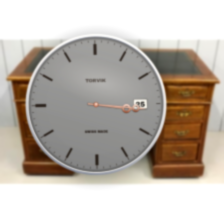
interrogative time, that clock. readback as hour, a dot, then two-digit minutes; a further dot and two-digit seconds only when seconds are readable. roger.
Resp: 3.16
